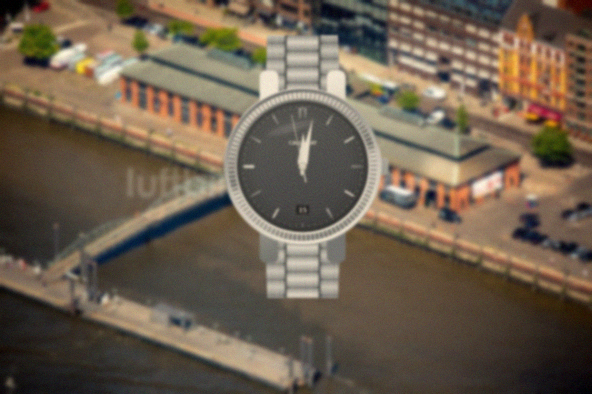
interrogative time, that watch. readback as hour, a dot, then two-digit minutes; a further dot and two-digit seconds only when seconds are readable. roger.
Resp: 12.01.58
